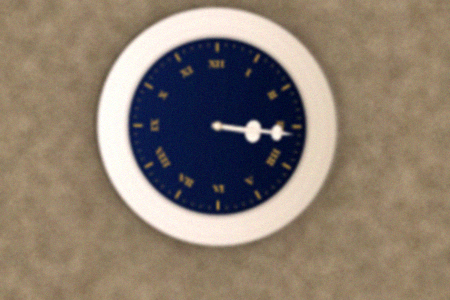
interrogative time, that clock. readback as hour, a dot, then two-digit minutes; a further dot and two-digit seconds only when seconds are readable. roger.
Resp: 3.16
